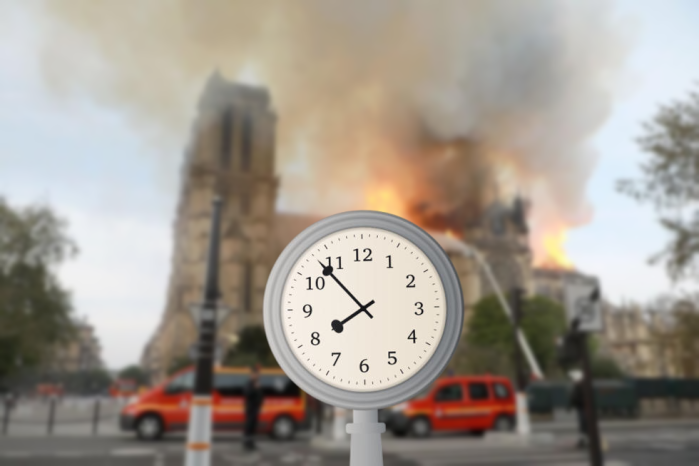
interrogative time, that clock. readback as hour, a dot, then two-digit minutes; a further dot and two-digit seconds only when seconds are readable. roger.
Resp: 7.53
